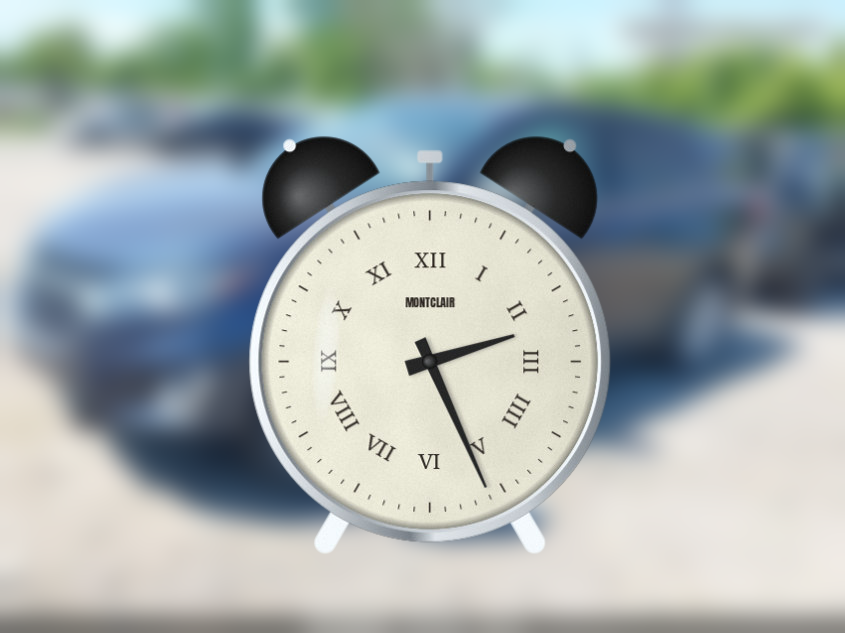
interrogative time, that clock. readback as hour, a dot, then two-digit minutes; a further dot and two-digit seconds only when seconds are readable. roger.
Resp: 2.26
